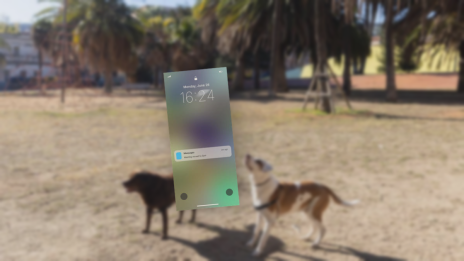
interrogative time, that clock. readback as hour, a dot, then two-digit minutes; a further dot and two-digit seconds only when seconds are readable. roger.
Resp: 16.24
